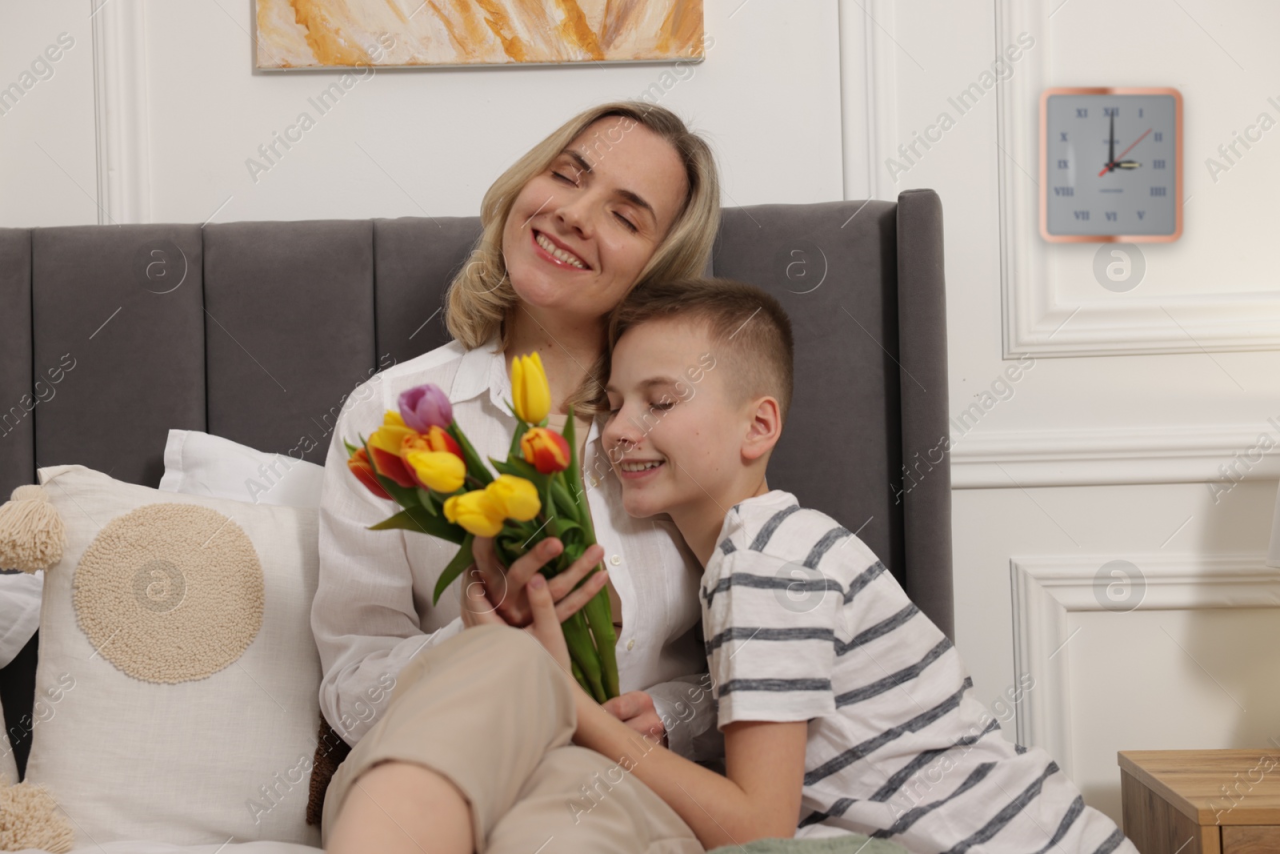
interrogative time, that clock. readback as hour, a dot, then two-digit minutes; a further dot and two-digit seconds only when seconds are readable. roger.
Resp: 3.00.08
